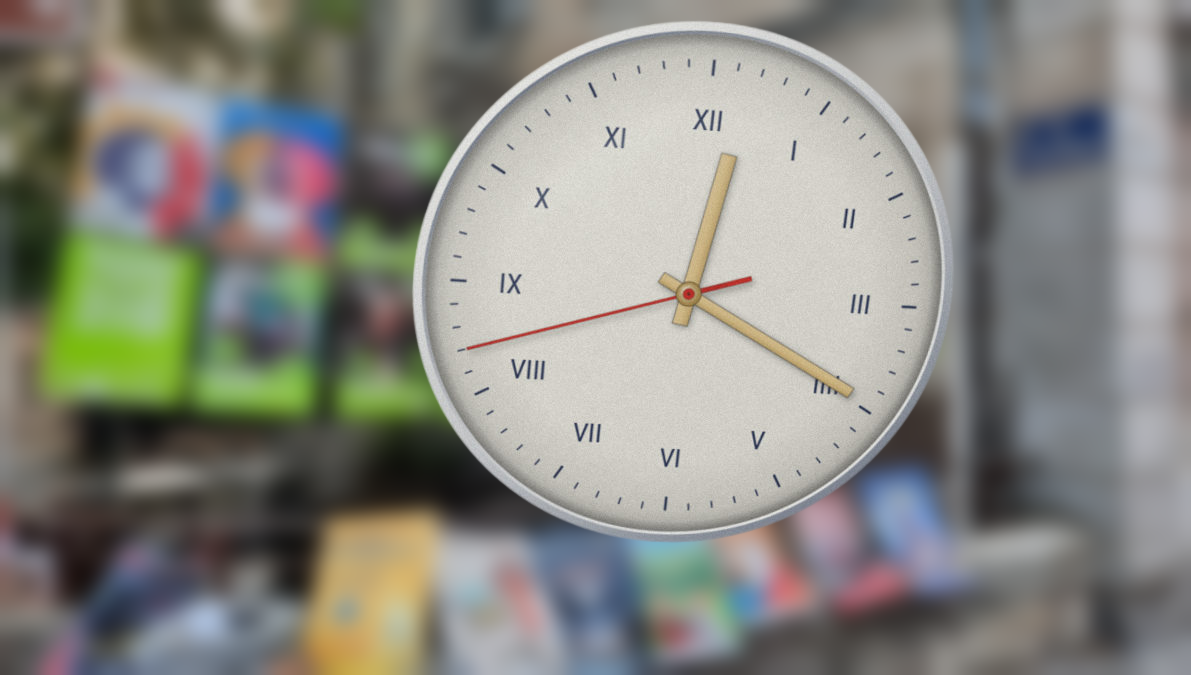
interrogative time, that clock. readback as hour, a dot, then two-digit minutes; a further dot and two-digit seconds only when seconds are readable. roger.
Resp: 12.19.42
